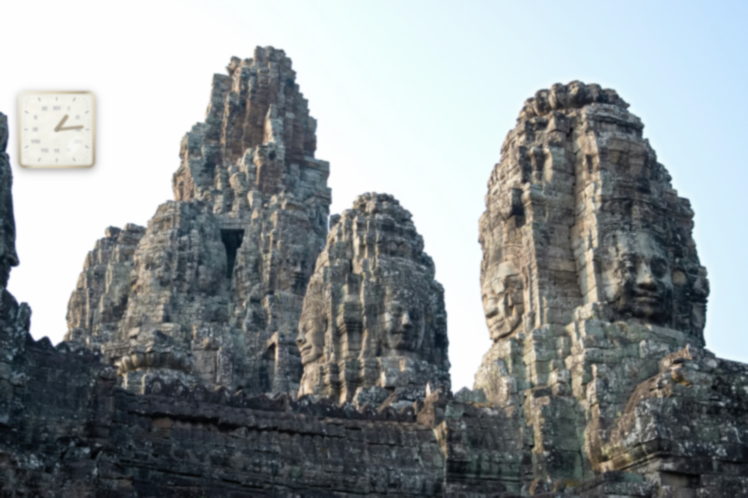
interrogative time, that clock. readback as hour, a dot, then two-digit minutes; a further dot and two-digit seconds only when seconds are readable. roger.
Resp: 1.14
